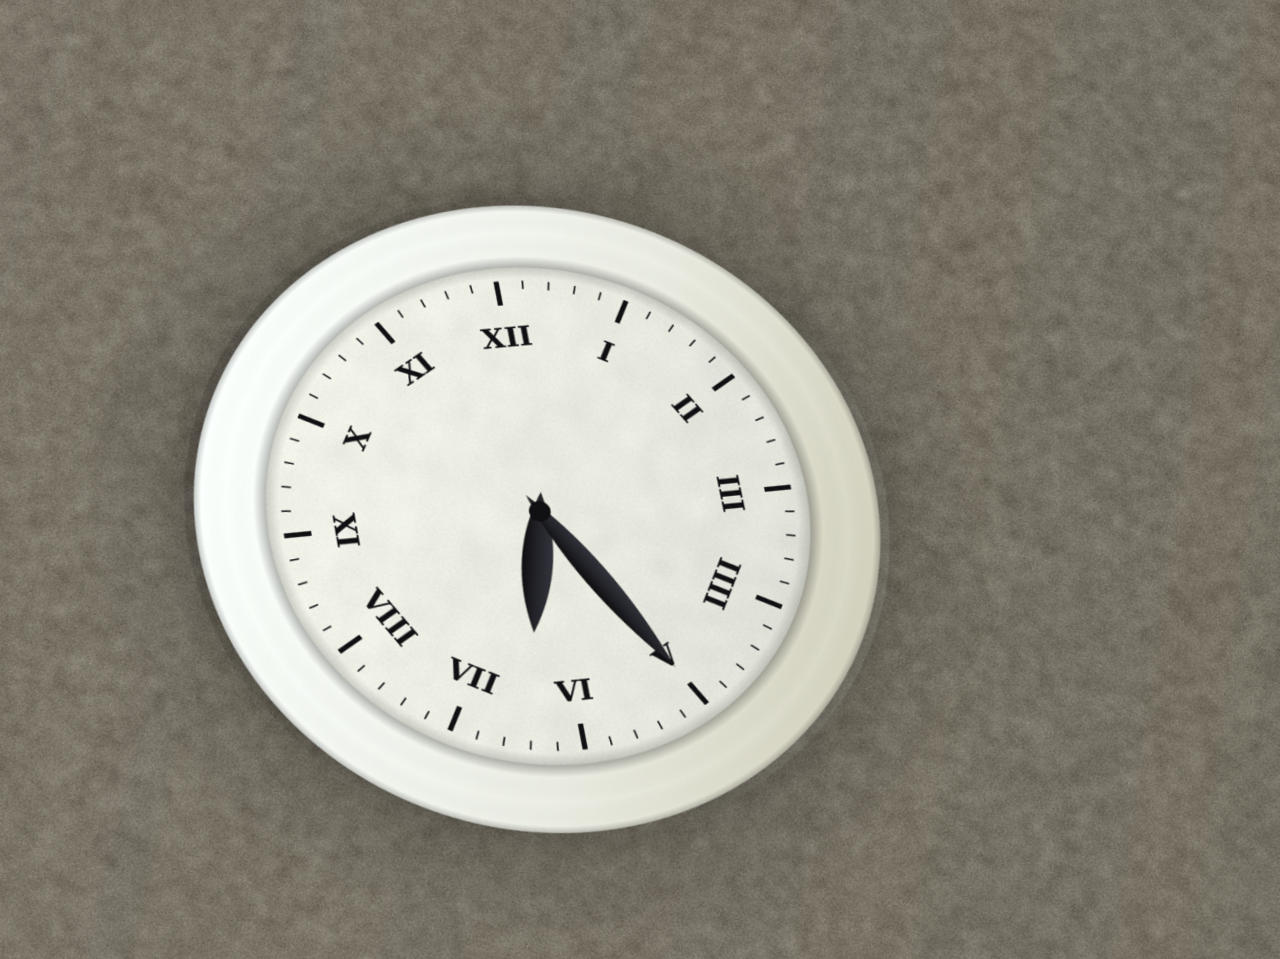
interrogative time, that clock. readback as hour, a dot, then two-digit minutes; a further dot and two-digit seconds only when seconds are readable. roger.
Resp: 6.25
